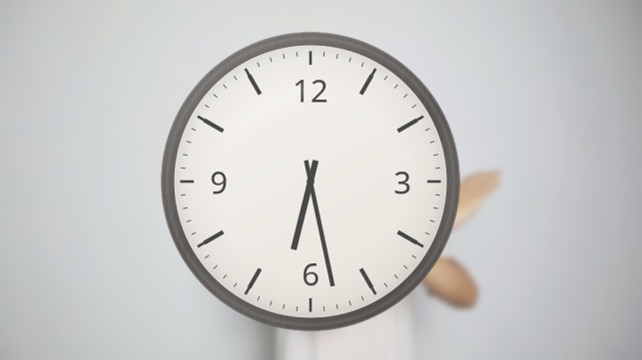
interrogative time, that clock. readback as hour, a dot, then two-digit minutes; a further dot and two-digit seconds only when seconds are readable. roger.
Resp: 6.28
